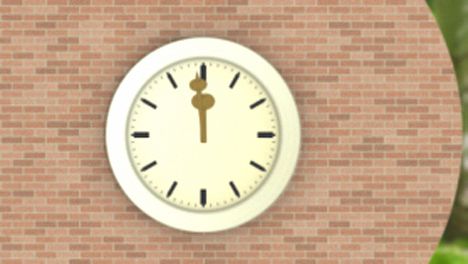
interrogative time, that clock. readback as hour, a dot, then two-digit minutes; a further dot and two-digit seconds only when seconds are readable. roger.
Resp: 11.59
